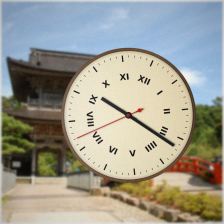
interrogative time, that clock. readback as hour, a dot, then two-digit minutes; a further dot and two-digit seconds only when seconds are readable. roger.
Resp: 9.16.37
